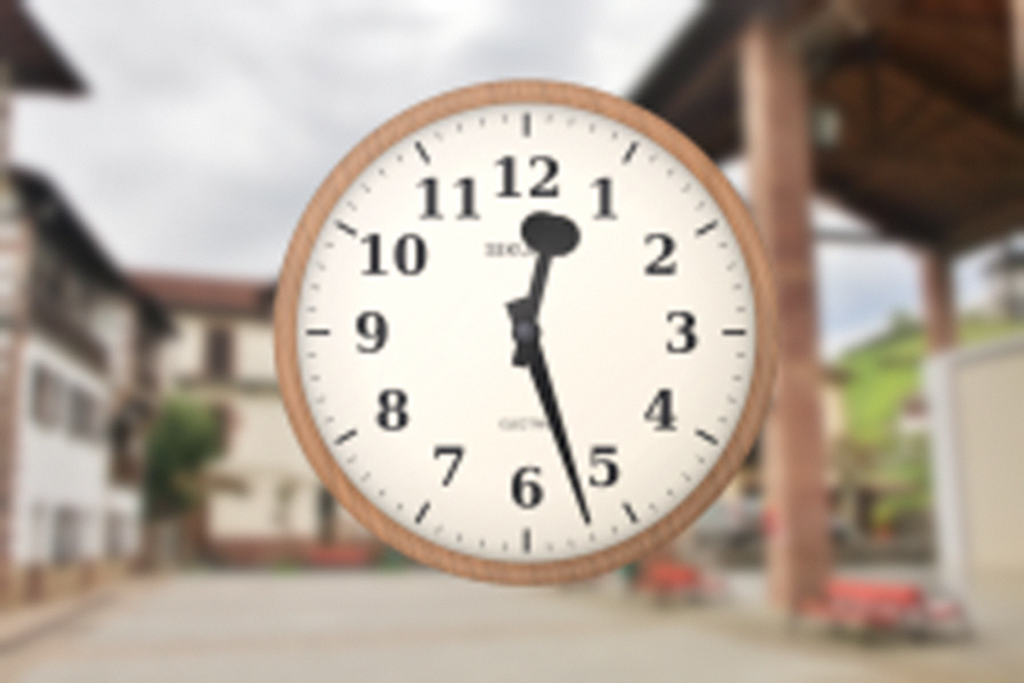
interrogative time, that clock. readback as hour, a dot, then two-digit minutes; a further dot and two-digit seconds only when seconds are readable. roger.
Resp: 12.27
